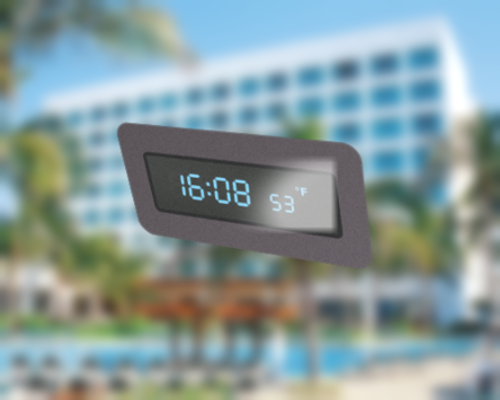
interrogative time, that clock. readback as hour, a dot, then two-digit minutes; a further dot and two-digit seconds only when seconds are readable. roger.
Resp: 16.08
